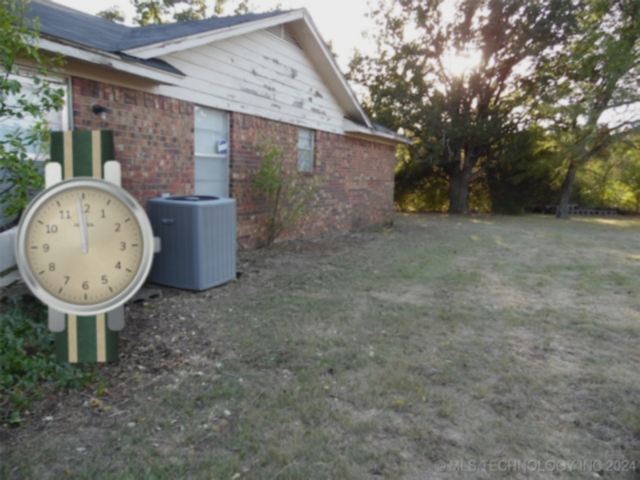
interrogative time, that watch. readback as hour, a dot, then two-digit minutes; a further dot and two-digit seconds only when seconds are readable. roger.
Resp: 11.59
